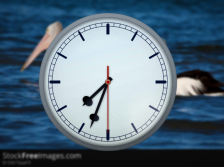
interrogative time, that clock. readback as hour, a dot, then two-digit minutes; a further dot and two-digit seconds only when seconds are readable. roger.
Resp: 7.33.30
